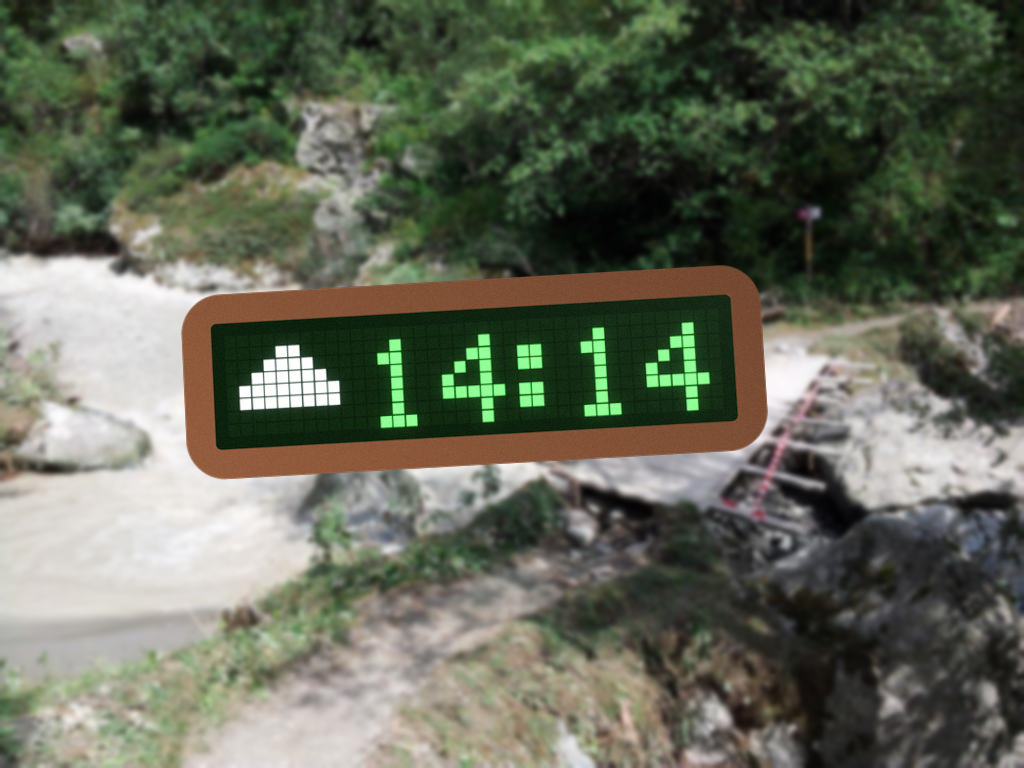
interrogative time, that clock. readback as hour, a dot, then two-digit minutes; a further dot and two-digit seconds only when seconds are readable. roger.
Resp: 14.14
